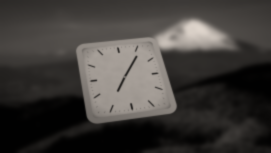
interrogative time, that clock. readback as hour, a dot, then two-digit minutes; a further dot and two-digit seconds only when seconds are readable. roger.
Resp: 7.06
